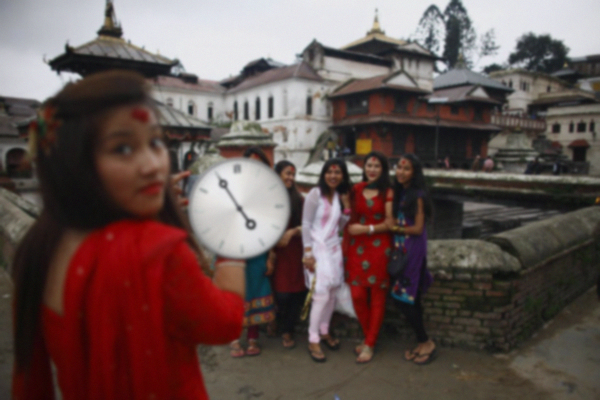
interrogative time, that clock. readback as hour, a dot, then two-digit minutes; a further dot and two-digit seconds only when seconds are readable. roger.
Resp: 4.55
